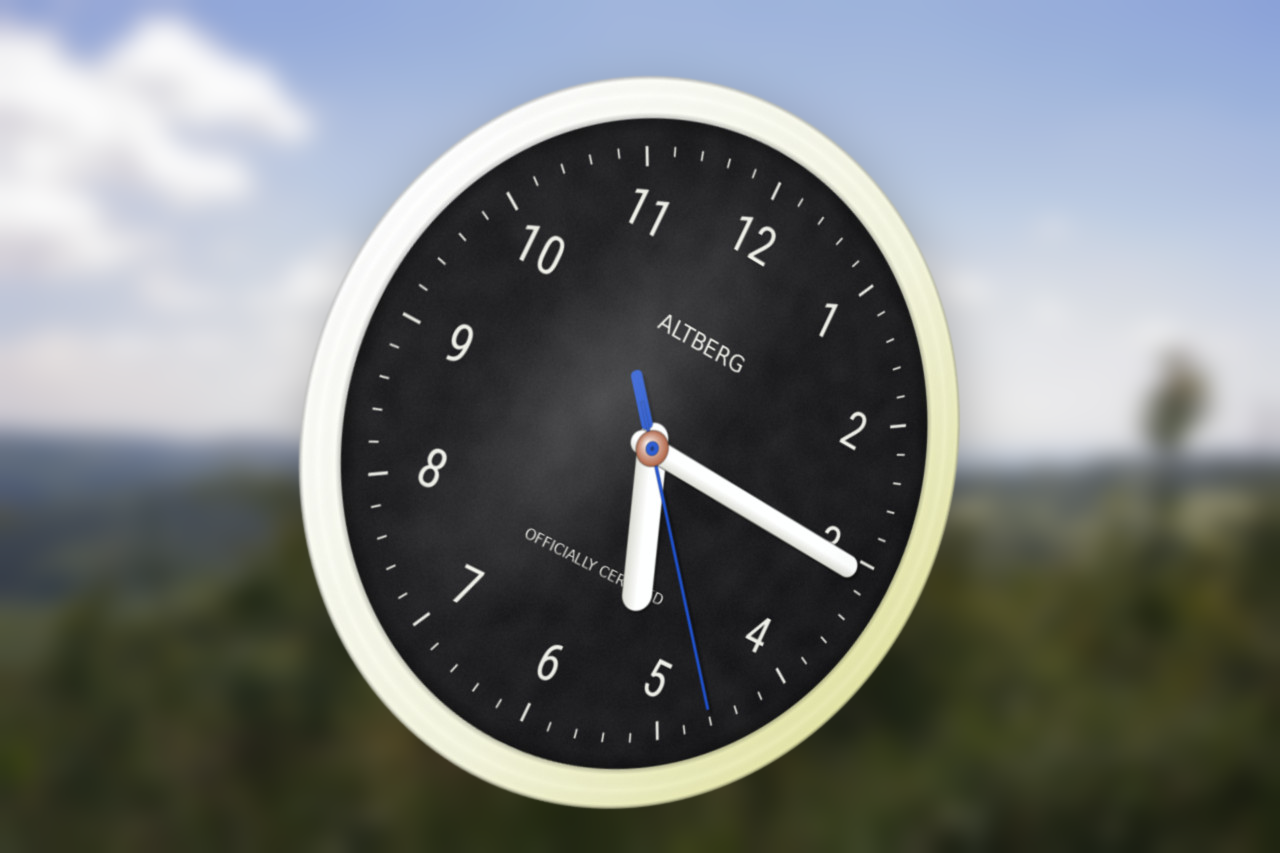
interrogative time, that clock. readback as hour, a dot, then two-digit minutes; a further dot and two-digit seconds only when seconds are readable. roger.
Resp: 5.15.23
